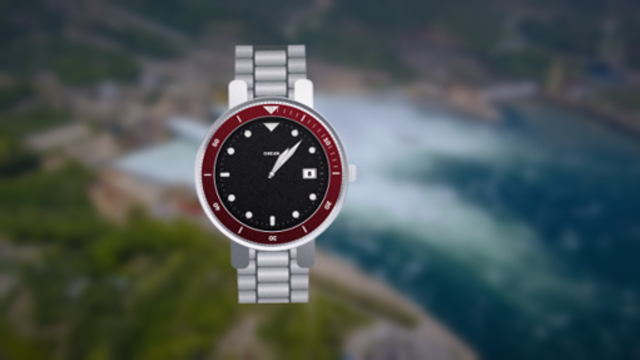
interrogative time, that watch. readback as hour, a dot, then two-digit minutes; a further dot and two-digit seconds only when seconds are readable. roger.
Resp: 1.07
